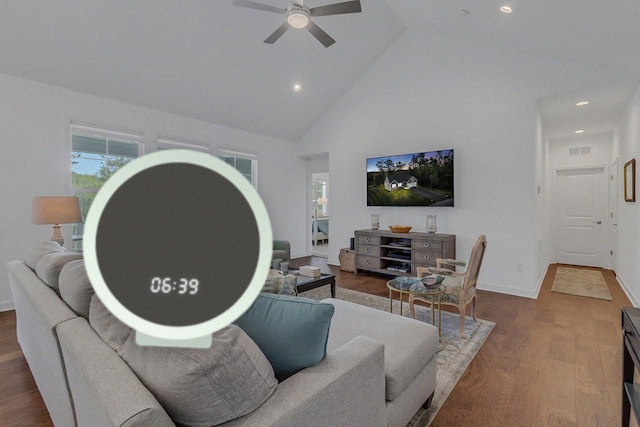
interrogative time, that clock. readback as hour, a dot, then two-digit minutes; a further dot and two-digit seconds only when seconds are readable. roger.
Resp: 6.39
